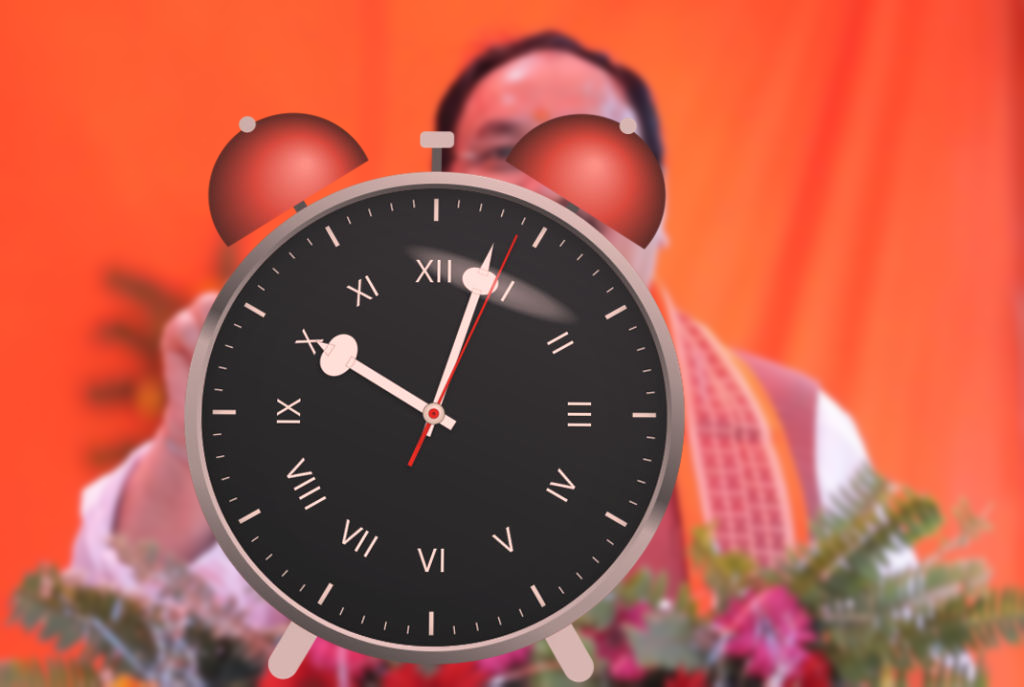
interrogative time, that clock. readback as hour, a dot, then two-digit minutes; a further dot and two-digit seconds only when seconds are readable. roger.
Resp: 10.03.04
